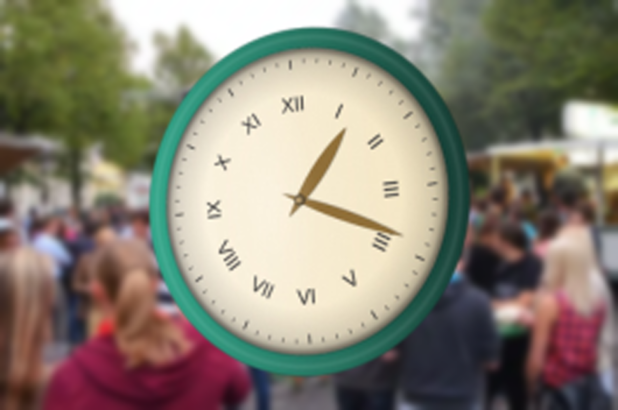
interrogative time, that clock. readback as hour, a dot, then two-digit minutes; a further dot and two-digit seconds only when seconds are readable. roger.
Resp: 1.19
